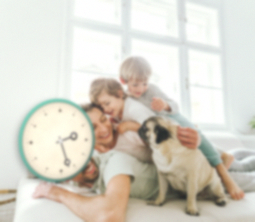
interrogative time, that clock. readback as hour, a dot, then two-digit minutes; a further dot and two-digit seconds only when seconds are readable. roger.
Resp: 2.27
